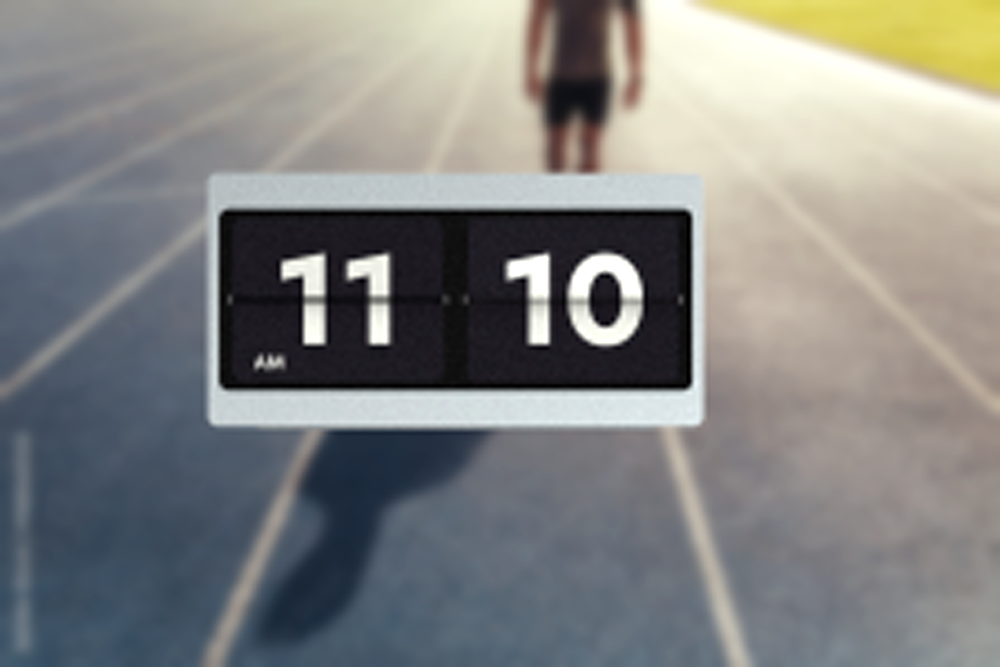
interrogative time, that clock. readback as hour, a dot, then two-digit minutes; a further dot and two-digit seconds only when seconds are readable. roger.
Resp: 11.10
